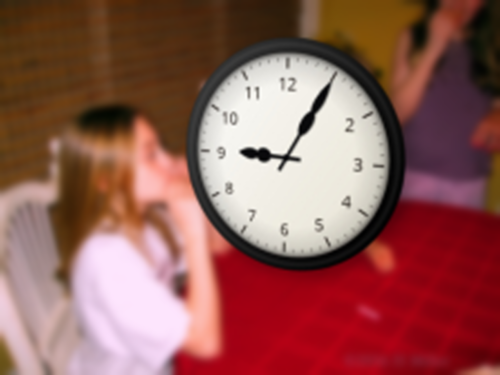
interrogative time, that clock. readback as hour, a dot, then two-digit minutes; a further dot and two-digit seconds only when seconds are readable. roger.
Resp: 9.05
